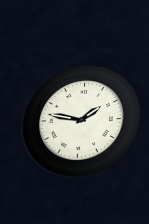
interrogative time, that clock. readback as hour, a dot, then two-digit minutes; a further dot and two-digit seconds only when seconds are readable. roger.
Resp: 1.47
